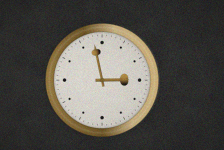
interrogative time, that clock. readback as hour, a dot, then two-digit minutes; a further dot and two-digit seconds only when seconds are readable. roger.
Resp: 2.58
